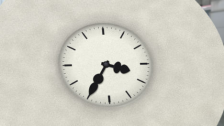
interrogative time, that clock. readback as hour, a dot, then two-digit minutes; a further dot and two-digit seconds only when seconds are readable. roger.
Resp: 3.35
